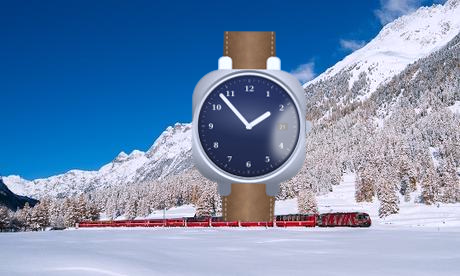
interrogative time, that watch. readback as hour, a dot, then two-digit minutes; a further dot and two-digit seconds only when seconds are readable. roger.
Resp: 1.53
